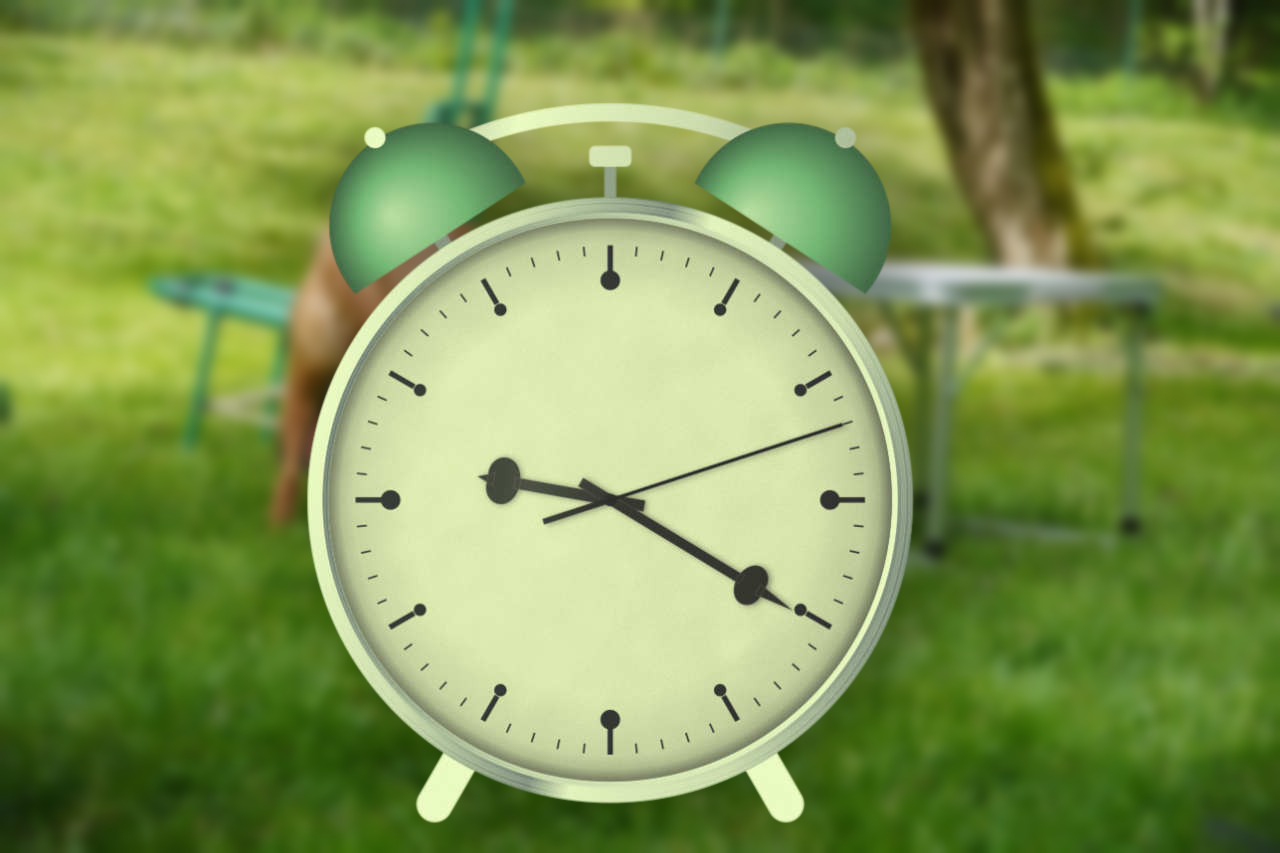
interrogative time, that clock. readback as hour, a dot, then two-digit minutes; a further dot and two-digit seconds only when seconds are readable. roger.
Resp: 9.20.12
